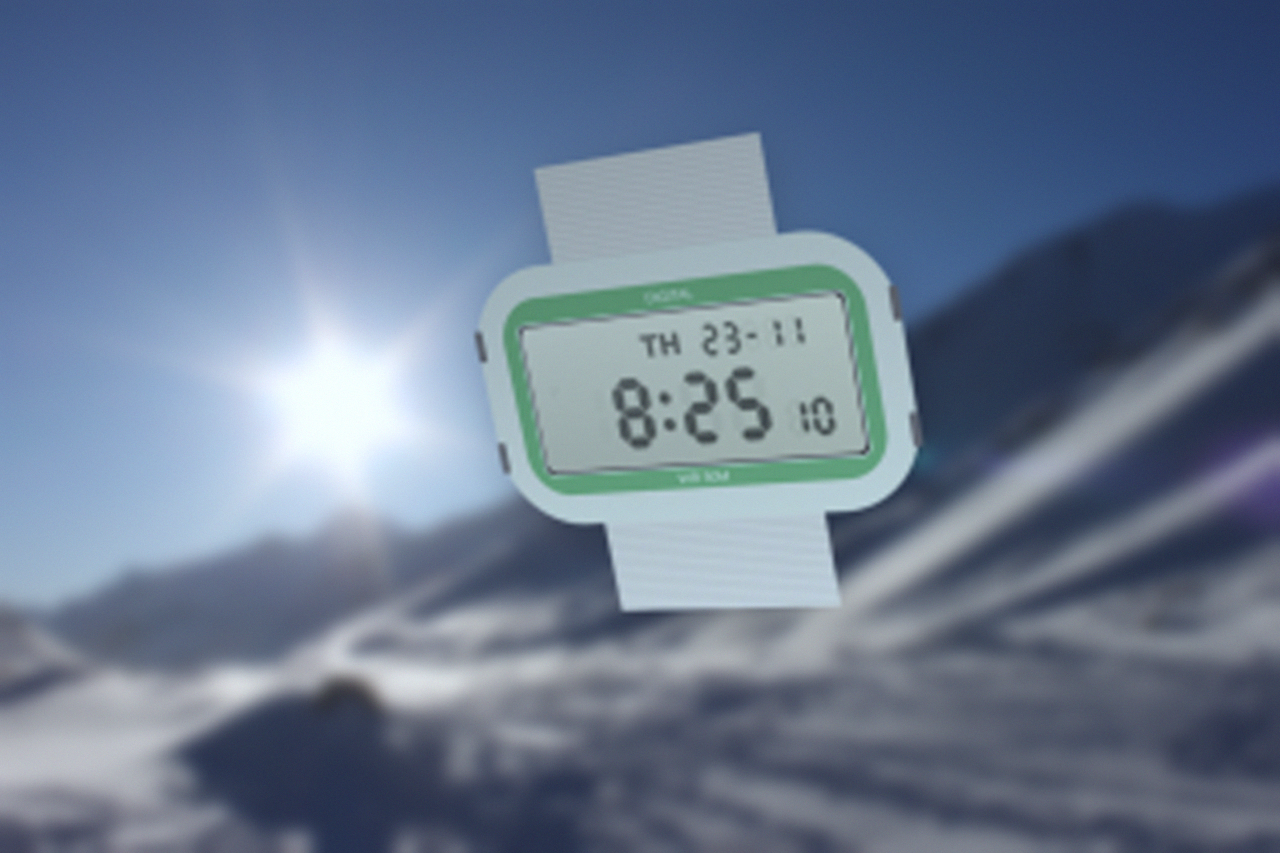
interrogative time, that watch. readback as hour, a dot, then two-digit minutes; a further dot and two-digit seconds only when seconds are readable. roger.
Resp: 8.25.10
